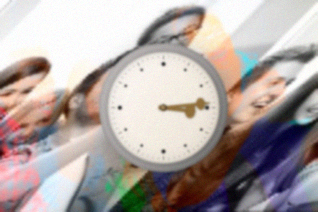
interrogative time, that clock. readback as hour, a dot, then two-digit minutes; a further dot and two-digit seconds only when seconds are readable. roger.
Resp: 3.14
